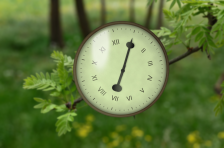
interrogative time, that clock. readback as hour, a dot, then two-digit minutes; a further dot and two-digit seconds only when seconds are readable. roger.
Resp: 7.05
